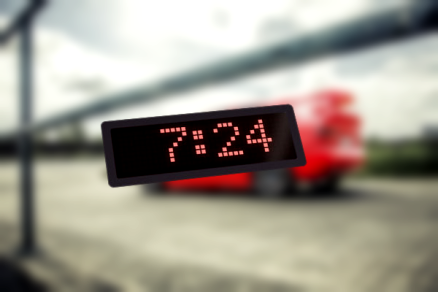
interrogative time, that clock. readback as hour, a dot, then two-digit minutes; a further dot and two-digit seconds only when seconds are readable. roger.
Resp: 7.24
